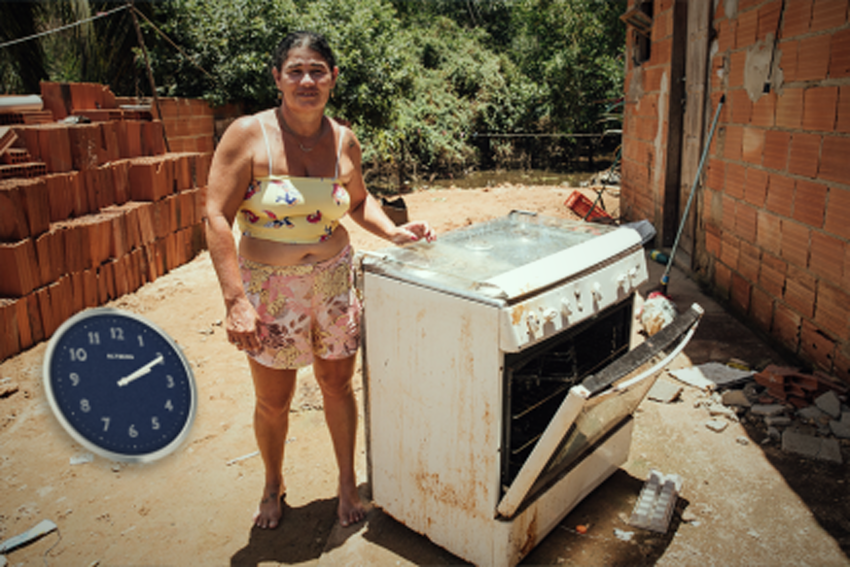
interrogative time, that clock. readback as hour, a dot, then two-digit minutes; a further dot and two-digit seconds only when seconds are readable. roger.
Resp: 2.10
